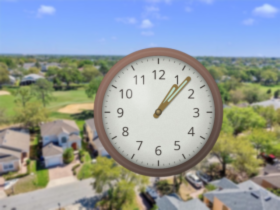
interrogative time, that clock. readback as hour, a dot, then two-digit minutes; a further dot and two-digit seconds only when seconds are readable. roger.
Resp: 1.07
